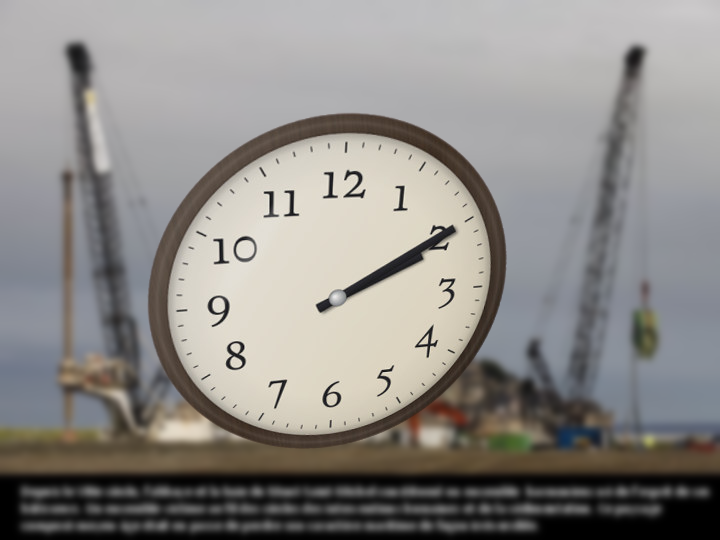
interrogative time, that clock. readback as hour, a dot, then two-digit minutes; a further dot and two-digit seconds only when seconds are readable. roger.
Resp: 2.10
